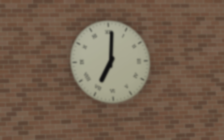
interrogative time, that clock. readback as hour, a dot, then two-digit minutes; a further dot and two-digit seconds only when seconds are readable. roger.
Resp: 7.01
